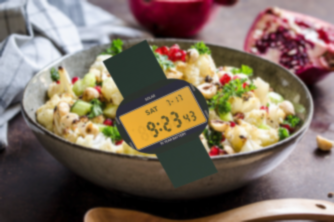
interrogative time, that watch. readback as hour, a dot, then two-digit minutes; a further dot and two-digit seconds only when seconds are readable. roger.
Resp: 9.23.43
